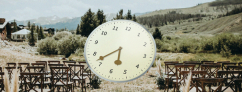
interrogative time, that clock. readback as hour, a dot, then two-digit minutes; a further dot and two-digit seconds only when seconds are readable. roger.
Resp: 5.37
